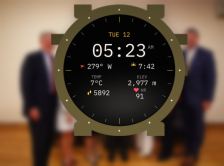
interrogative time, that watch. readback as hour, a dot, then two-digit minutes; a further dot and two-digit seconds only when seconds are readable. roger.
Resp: 5.23
